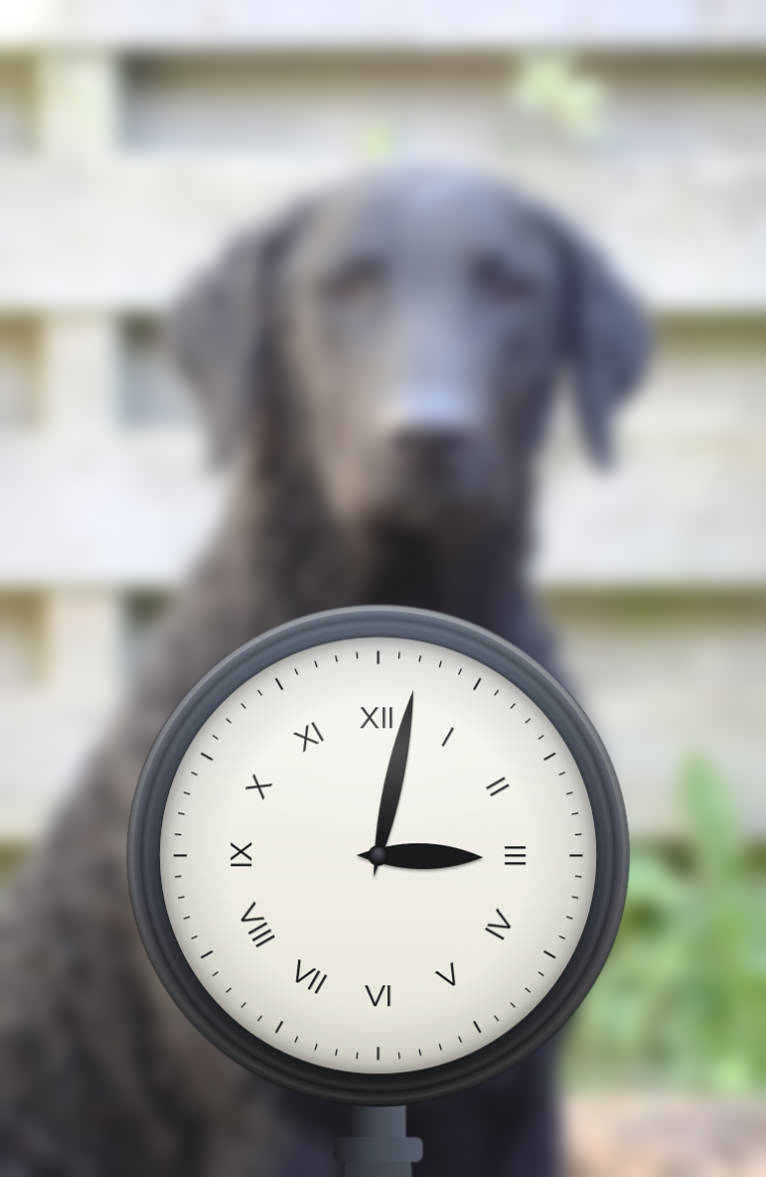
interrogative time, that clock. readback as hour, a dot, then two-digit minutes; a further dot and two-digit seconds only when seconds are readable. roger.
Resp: 3.02
